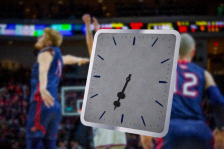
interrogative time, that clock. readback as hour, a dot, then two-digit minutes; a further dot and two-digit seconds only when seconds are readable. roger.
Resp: 6.33
